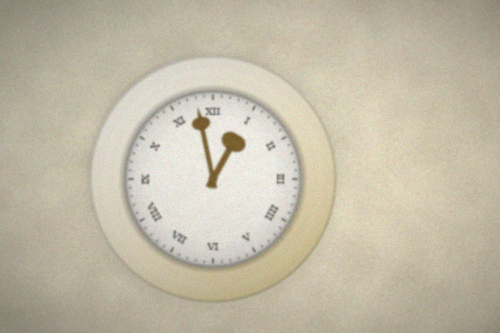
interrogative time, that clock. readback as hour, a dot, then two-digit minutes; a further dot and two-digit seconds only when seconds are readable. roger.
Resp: 12.58
